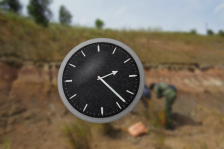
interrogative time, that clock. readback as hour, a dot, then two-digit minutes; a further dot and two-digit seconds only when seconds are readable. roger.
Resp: 2.23
